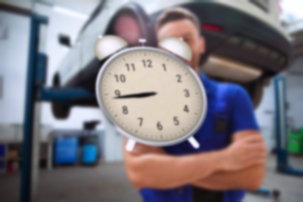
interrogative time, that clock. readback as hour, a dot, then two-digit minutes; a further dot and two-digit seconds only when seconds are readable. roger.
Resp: 8.44
